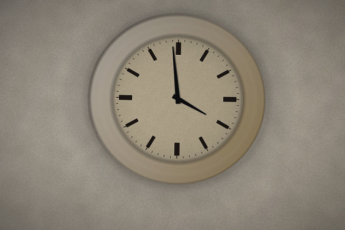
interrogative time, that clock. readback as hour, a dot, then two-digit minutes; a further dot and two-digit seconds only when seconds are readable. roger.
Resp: 3.59
